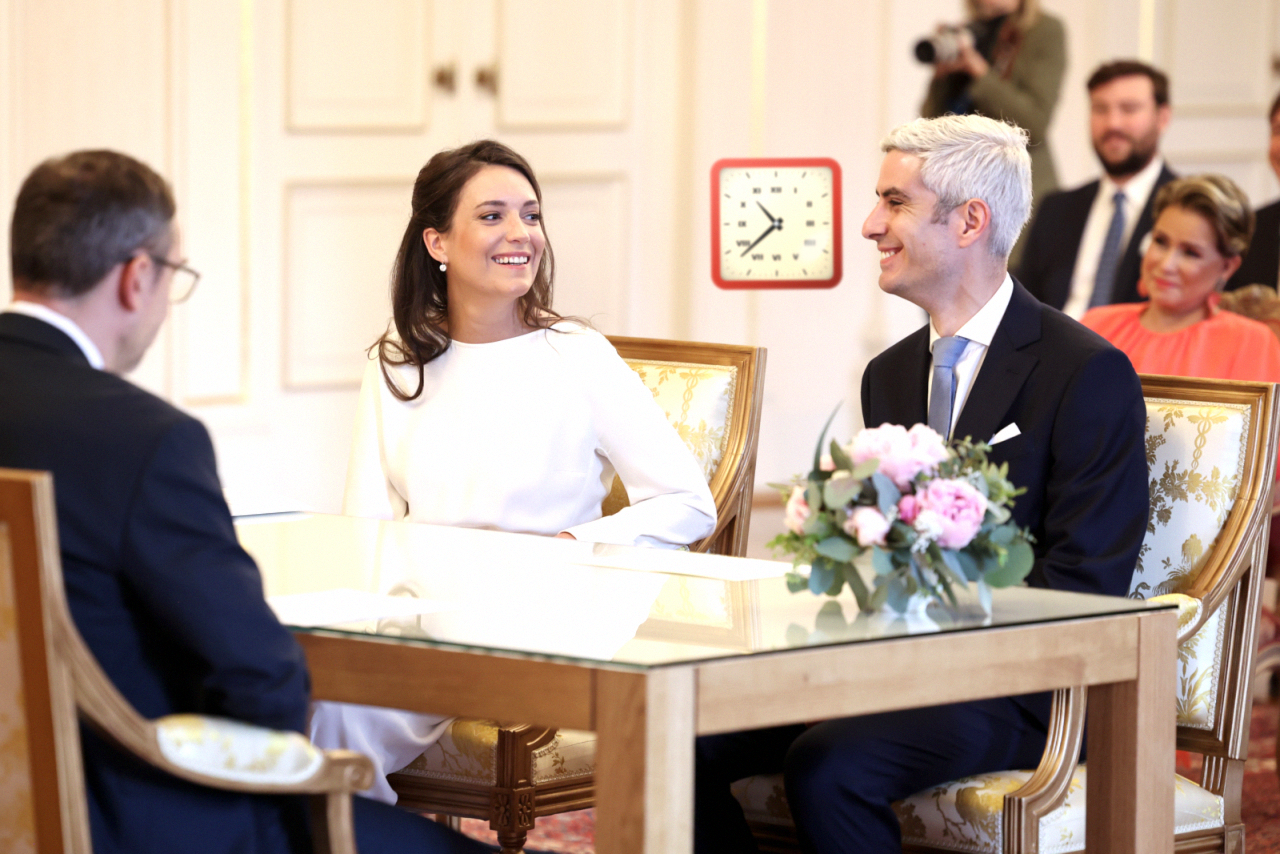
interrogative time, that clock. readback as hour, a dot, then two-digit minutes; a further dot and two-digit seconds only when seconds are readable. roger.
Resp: 10.38
